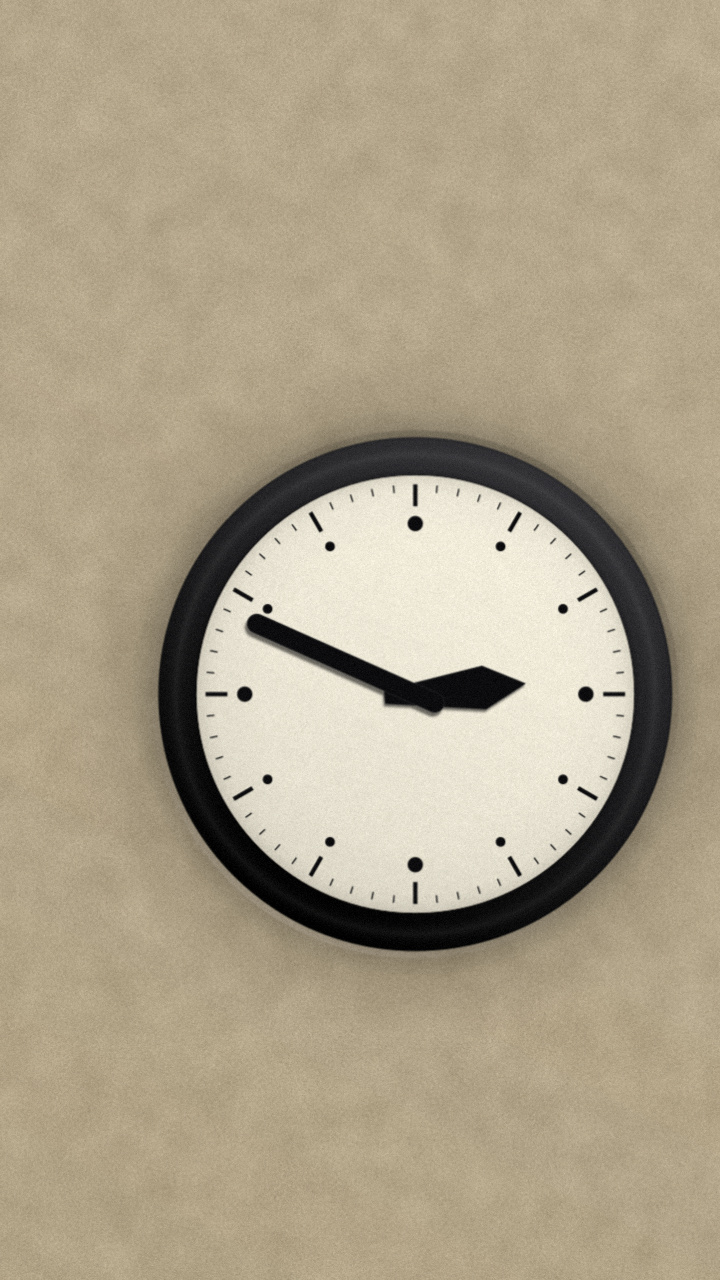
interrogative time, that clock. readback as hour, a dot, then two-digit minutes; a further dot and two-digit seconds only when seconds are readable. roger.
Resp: 2.49
